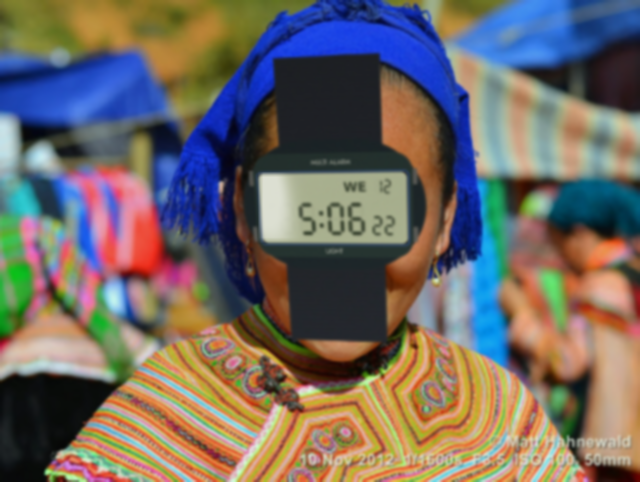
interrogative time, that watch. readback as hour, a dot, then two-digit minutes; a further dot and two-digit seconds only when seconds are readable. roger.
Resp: 5.06.22
